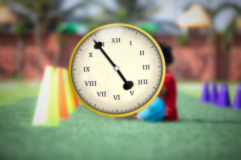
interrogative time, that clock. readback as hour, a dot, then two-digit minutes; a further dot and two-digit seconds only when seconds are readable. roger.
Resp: 4.54
